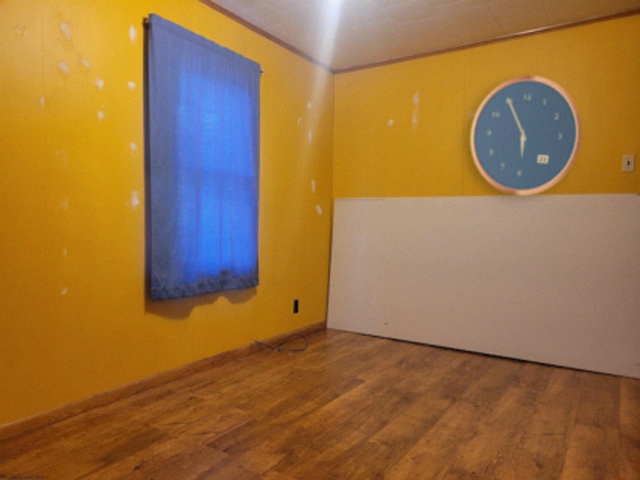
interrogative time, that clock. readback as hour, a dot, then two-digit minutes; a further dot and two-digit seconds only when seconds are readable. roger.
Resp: 5.55
